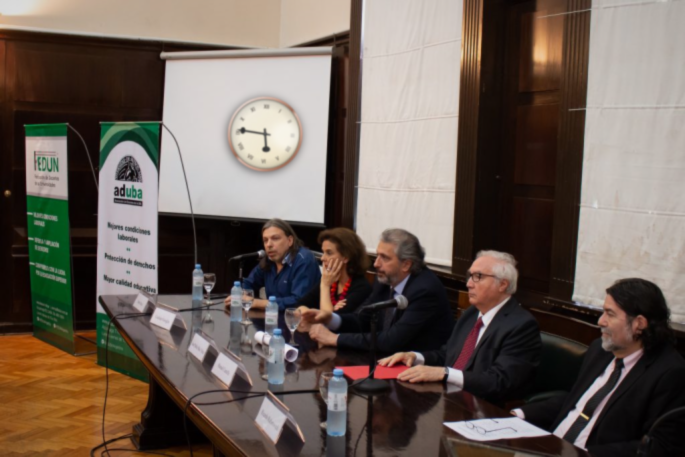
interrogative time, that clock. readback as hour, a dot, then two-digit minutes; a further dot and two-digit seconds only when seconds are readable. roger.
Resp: 5.46
